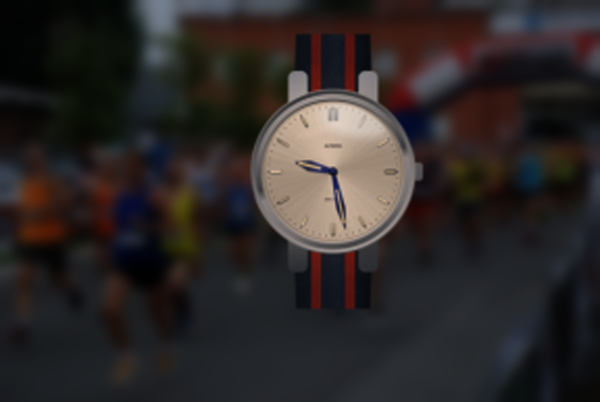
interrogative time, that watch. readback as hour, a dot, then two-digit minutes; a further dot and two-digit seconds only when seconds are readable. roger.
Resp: 9.28
